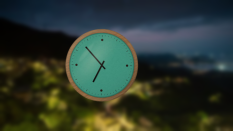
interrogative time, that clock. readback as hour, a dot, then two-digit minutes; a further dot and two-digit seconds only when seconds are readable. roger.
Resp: 6.53
